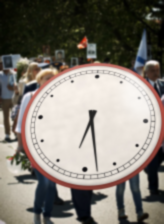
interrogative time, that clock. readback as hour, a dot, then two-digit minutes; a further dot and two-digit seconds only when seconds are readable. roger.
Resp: 6.28
